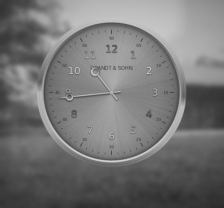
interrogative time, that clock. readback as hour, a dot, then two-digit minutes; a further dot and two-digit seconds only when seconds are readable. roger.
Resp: 10.44
